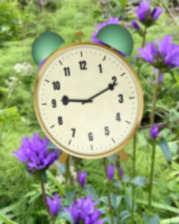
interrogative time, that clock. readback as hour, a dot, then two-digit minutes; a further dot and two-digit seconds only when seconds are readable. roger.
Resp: 9.11
